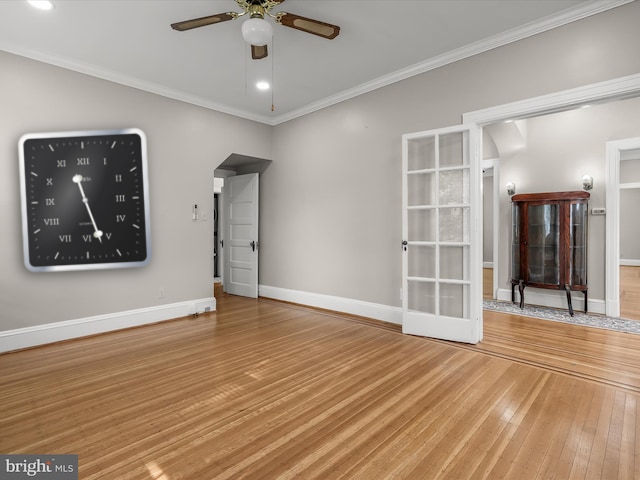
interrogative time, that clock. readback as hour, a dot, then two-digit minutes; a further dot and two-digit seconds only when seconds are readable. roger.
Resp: 11.27
